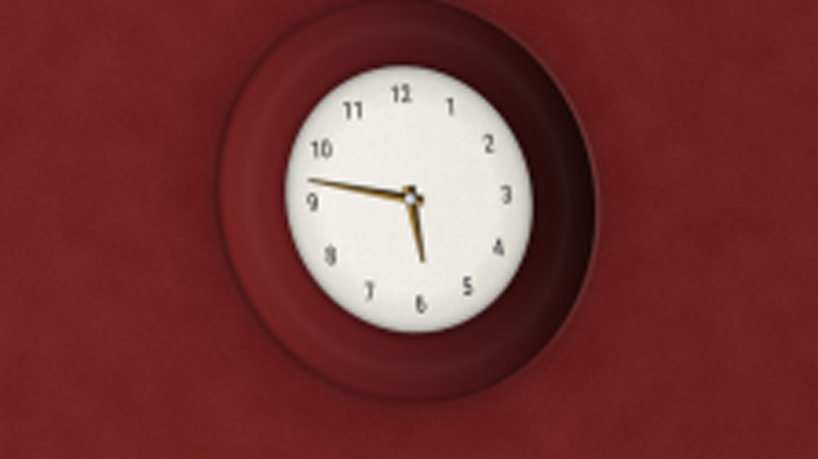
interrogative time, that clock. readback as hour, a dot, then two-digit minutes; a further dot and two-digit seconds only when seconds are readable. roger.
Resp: 5.47
